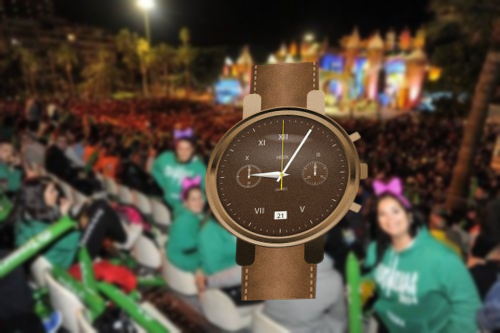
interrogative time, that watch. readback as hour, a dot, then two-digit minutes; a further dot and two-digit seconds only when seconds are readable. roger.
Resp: 9.05
